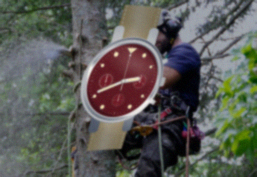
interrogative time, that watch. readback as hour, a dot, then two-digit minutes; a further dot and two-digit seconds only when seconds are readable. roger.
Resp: 2.41
